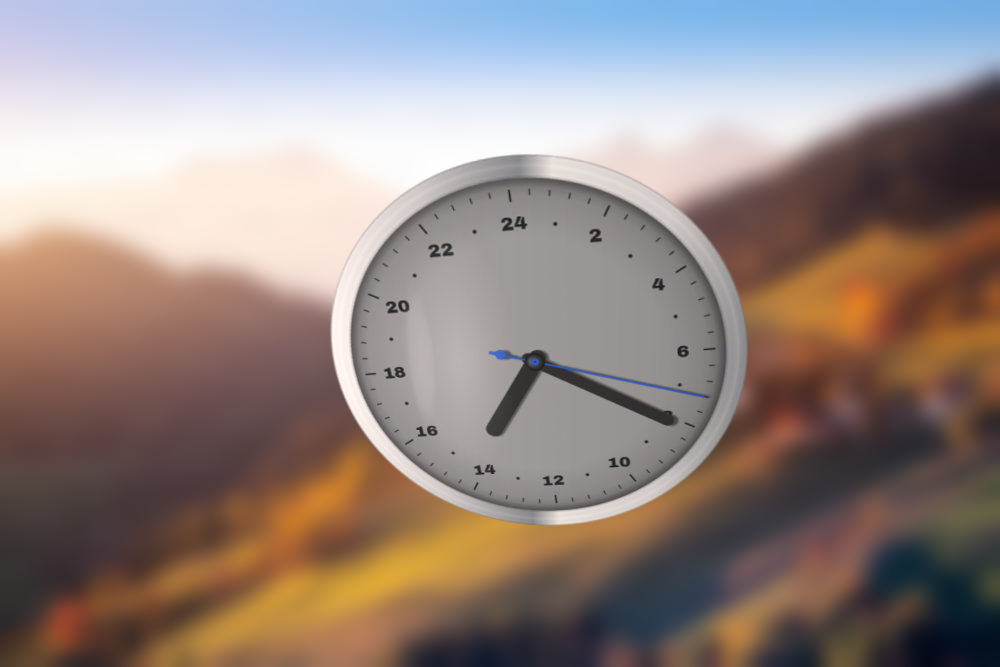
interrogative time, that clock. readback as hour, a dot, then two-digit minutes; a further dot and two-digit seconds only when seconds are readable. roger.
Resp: 14.20.18
